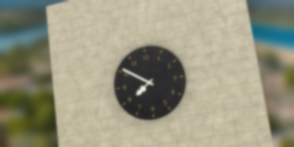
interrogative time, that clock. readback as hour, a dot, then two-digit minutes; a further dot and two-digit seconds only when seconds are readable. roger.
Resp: 7.51
